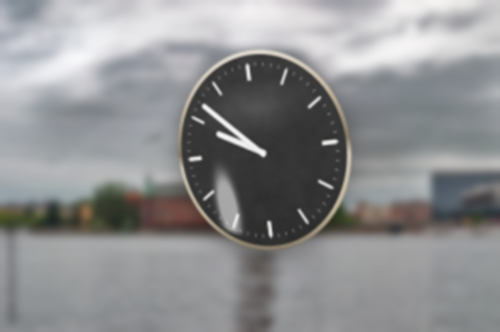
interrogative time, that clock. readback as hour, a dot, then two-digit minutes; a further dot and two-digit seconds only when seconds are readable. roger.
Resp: 9.52
